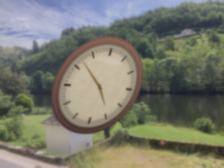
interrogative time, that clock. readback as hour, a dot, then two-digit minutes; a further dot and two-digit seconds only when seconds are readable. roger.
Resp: 4.52
